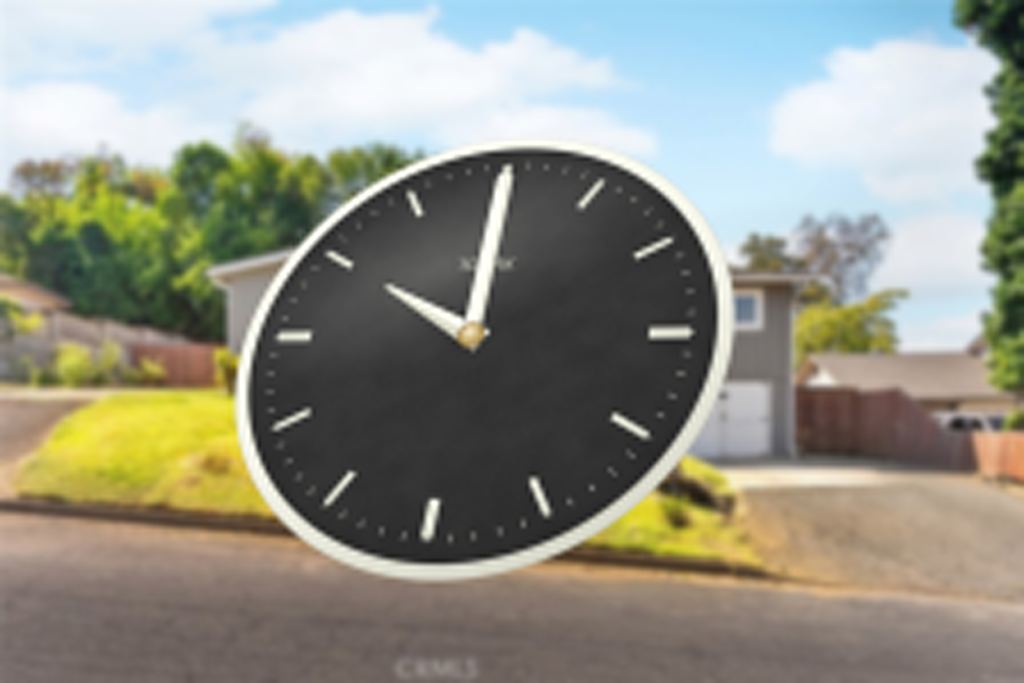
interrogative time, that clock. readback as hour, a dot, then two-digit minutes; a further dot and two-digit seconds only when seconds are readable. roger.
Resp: 10.00
